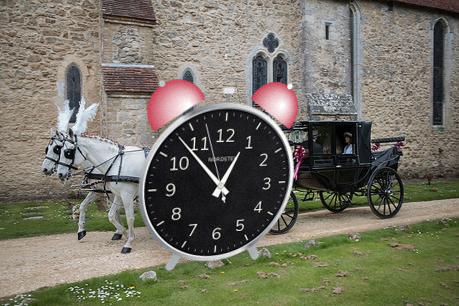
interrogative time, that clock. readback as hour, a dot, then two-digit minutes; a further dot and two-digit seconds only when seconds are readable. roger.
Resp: 12.52.57
